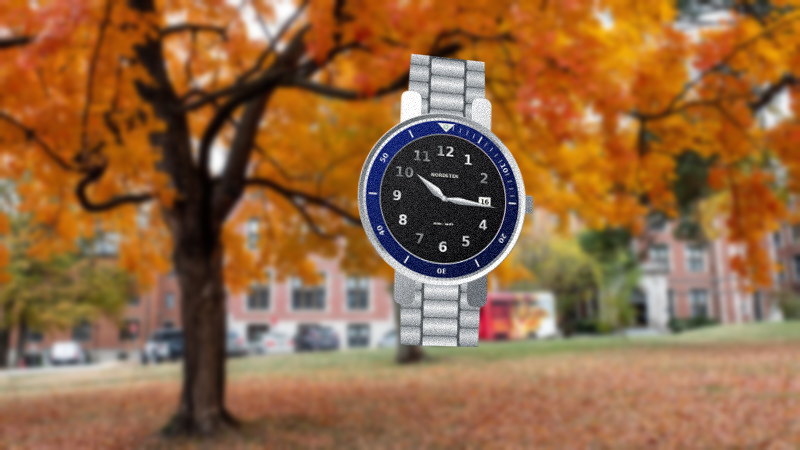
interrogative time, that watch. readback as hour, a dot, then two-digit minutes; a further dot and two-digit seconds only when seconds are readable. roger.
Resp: 10.16
